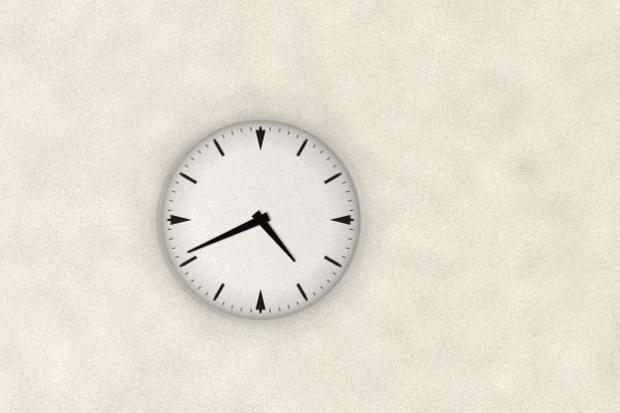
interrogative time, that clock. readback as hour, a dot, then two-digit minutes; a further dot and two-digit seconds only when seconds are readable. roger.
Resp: 4.41
